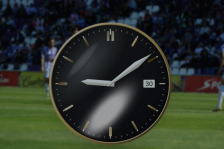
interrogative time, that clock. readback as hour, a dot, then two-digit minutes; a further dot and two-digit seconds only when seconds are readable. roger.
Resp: 9.09
